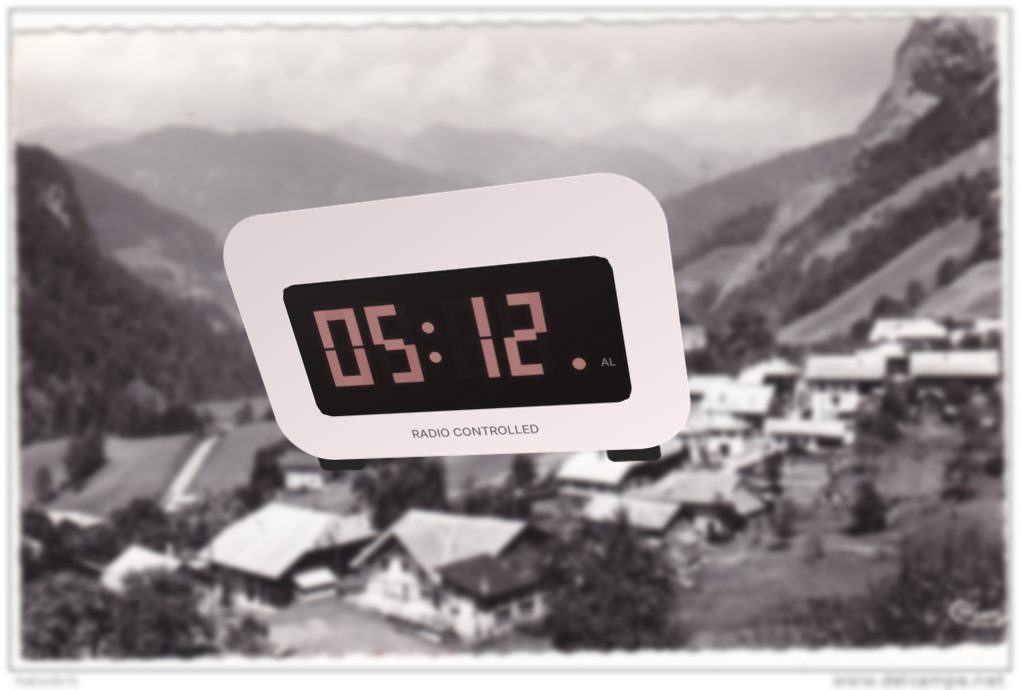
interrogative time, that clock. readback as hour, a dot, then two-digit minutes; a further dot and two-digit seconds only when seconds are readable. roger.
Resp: 5.12
